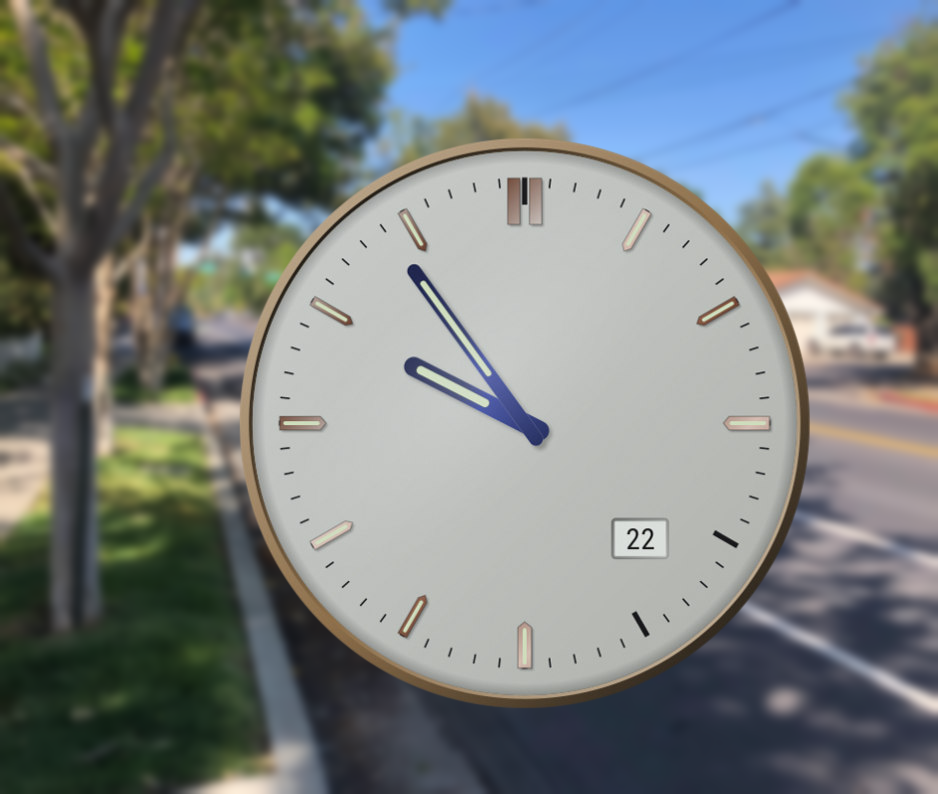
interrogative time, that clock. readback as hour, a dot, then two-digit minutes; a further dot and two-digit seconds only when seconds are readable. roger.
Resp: 9.54
